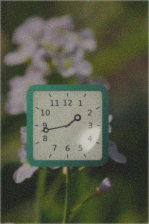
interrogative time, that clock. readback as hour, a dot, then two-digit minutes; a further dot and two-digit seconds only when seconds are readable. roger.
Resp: 1.43
